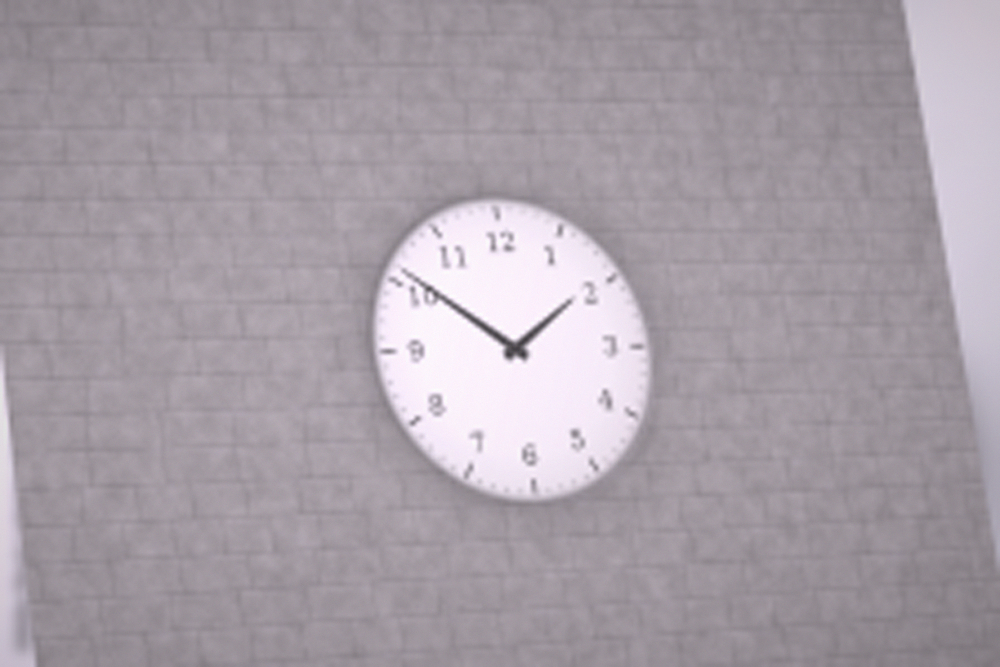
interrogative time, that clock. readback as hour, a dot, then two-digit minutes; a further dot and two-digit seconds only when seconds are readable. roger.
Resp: 1.51
